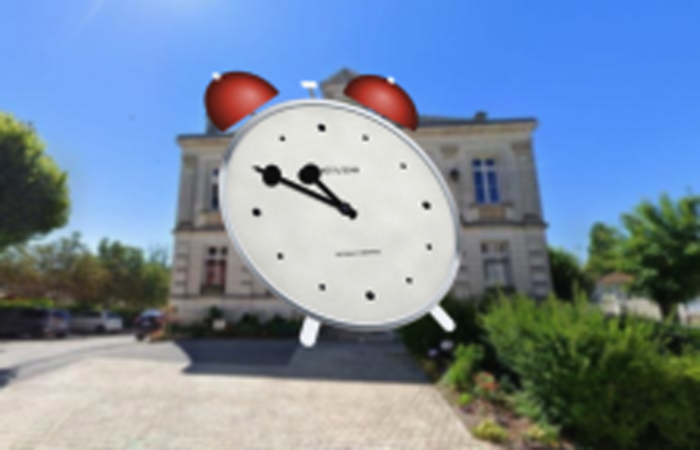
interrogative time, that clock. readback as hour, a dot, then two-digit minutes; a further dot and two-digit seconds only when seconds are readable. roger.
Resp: 10.50
